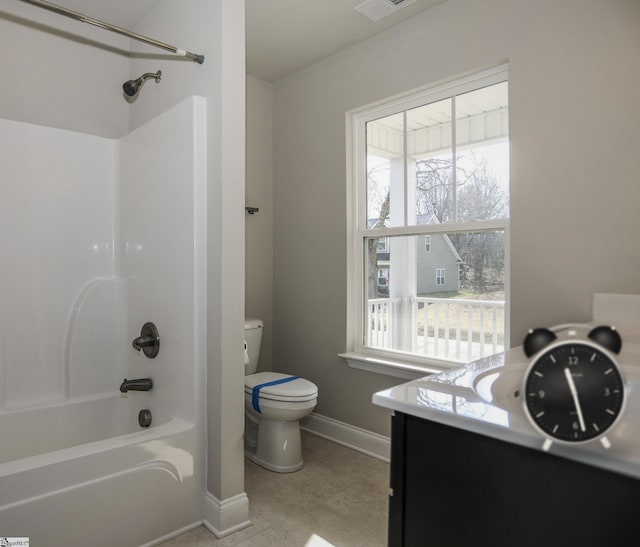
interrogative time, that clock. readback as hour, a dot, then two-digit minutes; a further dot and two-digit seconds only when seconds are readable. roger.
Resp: 11.28
